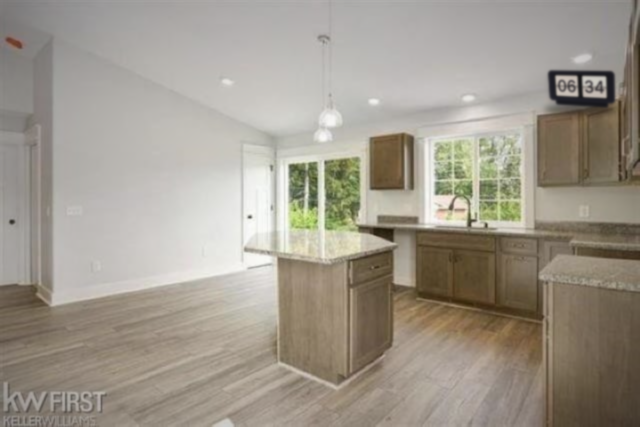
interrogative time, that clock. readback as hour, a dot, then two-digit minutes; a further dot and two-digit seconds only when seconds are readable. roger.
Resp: 6.34
